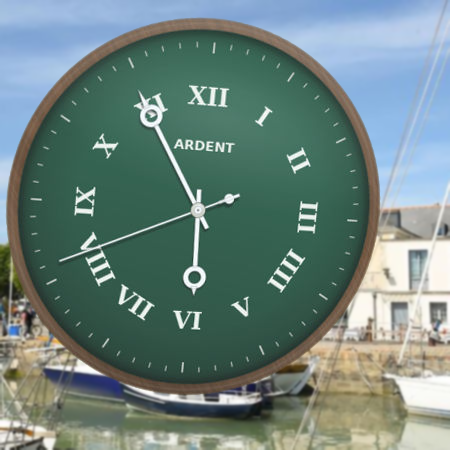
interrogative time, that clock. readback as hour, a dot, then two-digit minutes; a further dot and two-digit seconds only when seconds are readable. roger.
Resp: 5.54.41
